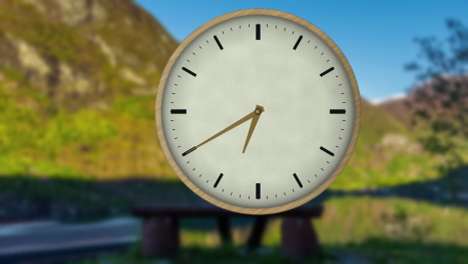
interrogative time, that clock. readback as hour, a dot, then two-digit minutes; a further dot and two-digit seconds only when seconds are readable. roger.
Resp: 6.40
